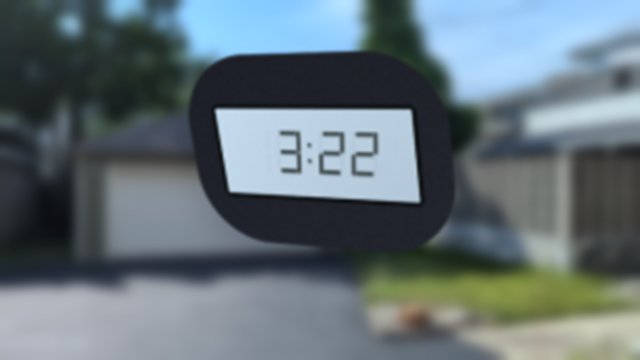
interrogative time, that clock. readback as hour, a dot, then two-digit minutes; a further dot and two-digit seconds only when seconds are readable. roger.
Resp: 3.22
